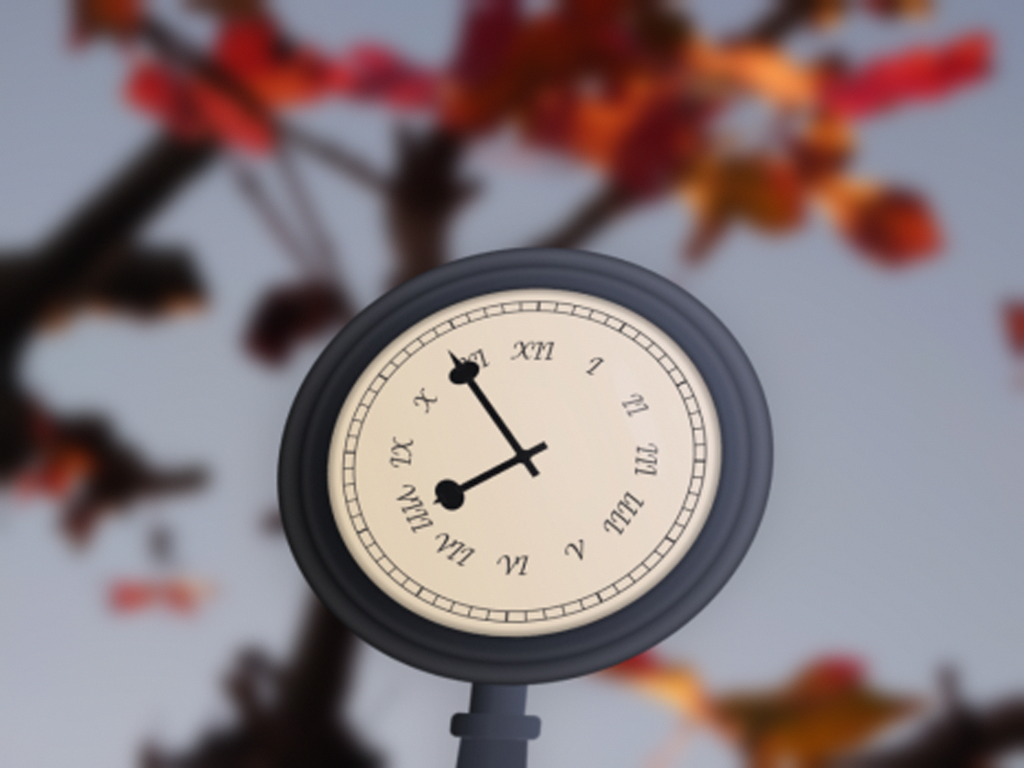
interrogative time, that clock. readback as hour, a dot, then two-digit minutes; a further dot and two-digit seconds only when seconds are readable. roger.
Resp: 7.54
